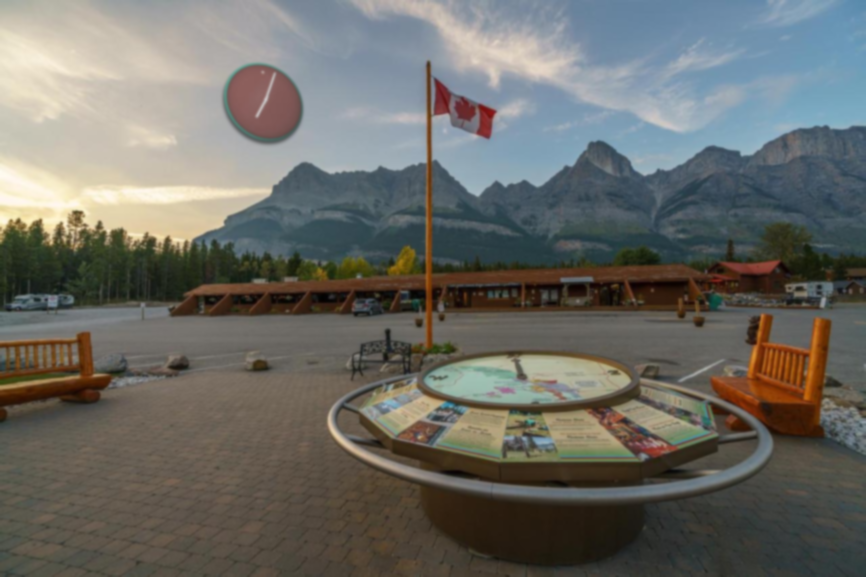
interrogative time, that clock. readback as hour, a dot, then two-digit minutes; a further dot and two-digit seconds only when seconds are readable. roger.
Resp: 7.04
